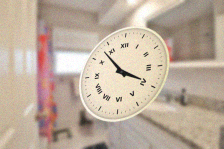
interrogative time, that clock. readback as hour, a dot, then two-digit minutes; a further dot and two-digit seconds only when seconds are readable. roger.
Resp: 3.53
